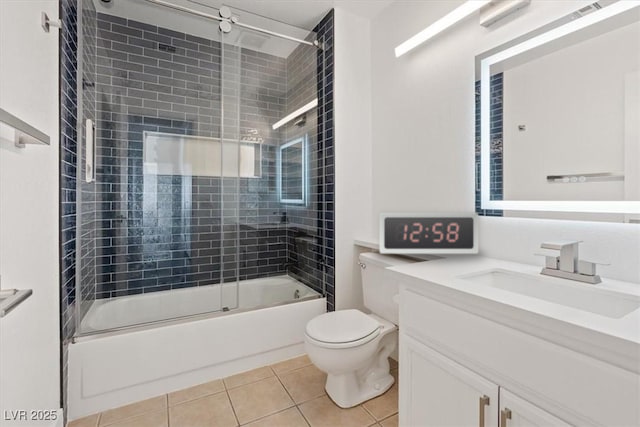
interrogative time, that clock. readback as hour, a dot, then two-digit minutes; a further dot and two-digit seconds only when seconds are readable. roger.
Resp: 12.58
